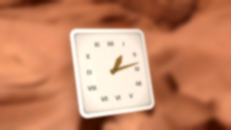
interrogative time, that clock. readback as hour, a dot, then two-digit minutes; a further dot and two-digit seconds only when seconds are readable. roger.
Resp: 1.13
